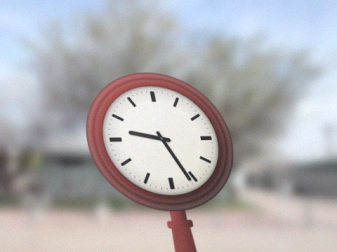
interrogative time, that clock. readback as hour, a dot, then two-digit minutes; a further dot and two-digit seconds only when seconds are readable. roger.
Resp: 9.26
